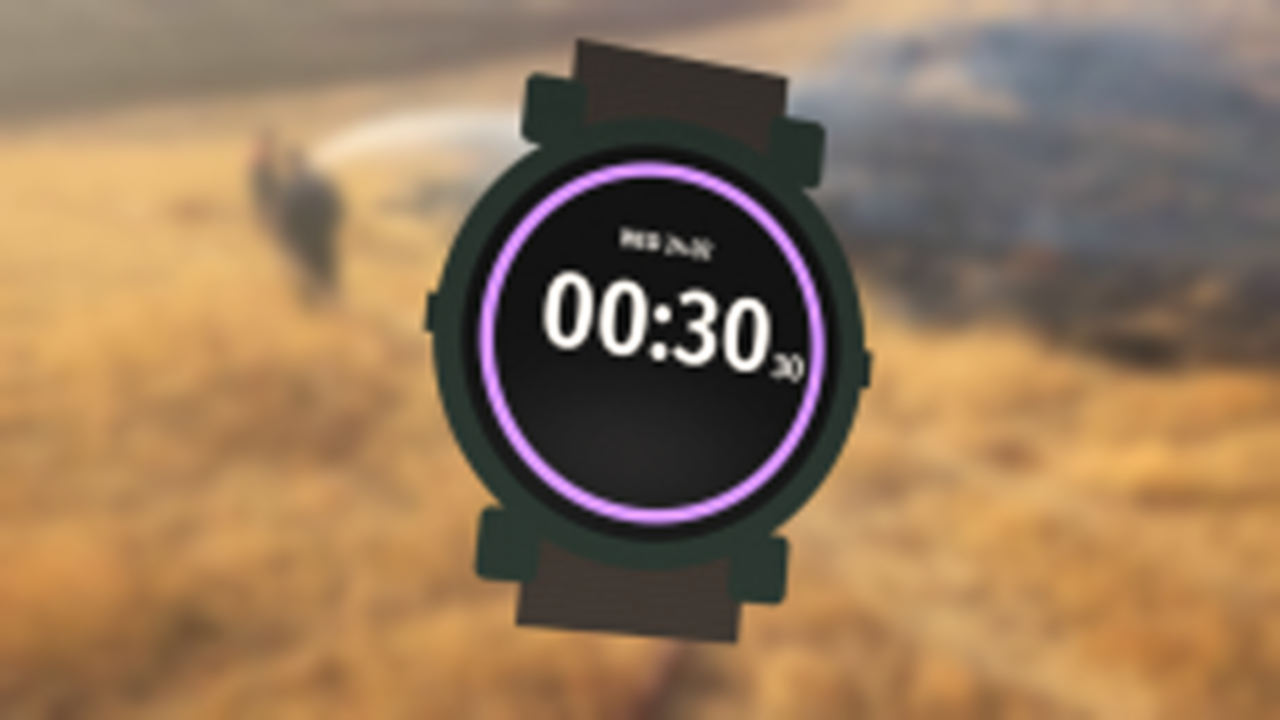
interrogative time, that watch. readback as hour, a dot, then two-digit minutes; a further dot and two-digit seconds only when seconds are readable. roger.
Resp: 0.30
